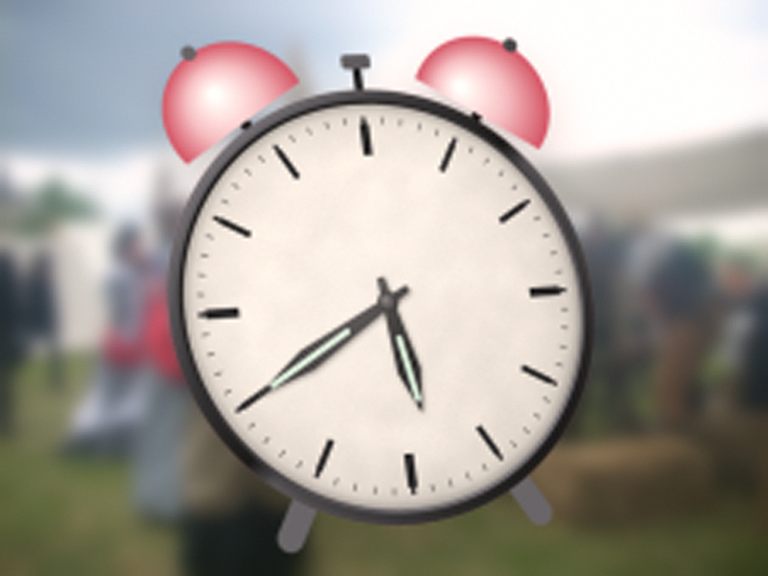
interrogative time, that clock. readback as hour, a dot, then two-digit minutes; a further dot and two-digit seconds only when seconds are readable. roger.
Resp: 5.40
